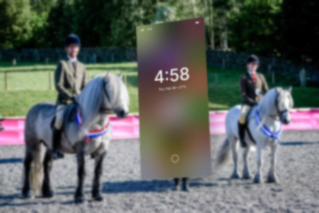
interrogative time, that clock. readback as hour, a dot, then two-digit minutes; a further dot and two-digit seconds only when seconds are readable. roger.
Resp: 4.58
